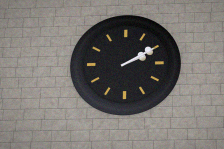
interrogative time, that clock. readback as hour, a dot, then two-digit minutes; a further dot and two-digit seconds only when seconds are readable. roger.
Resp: 2.10
